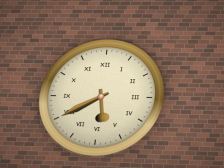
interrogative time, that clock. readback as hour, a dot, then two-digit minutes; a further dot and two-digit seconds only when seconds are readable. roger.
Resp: 5.40
